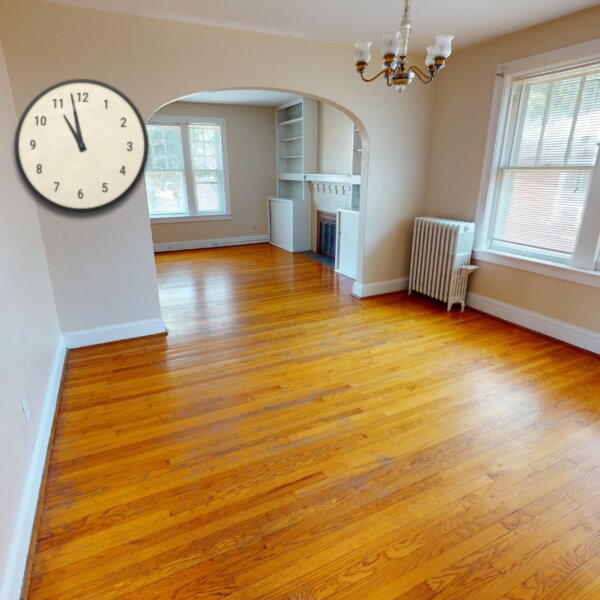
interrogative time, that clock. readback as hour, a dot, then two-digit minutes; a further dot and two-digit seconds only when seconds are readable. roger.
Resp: 10.58
